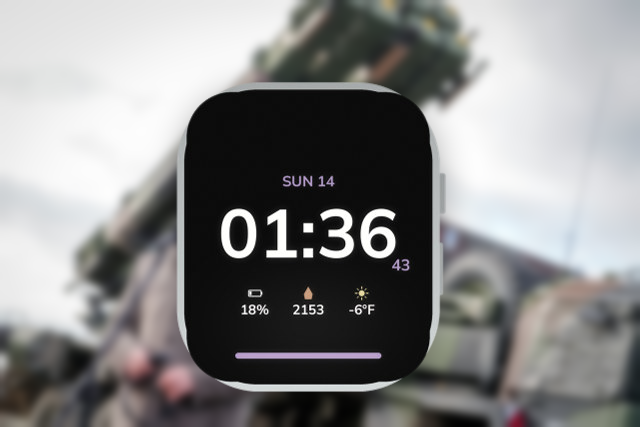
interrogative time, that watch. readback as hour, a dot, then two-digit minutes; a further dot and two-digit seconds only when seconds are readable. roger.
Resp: 1.36.43
